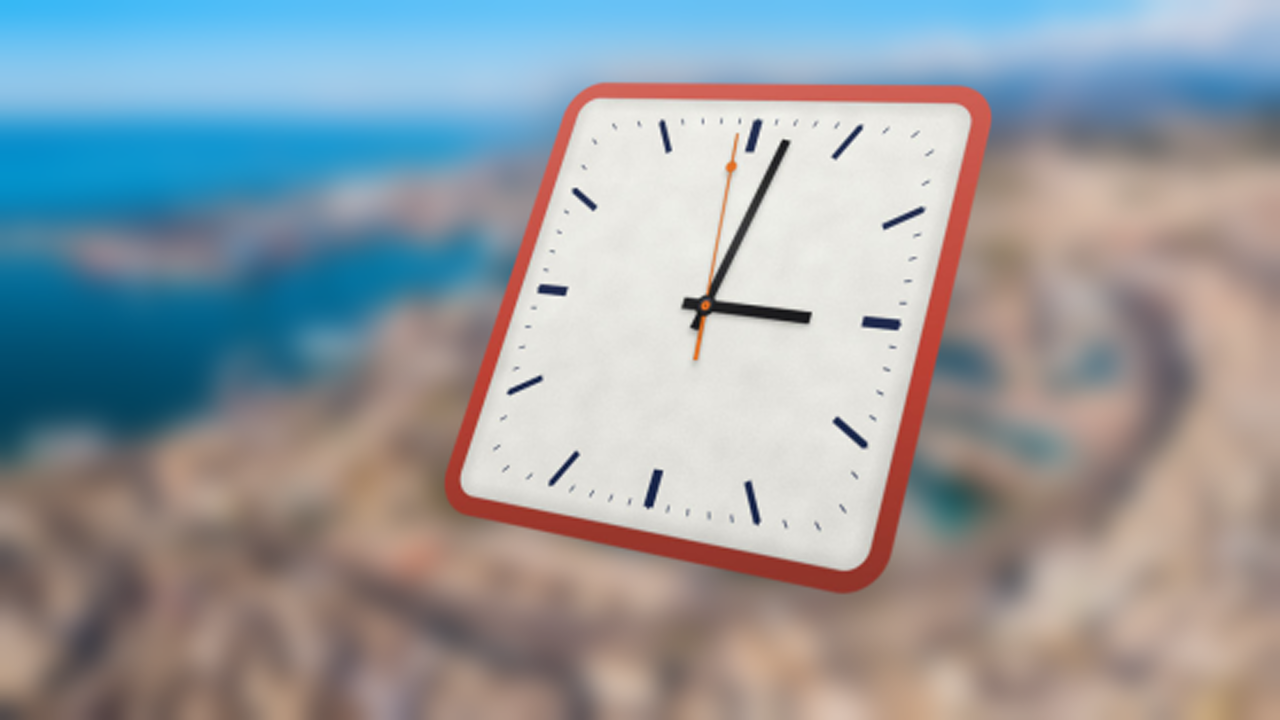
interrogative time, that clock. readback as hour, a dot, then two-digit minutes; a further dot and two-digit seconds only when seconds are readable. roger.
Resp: 3.01.59
